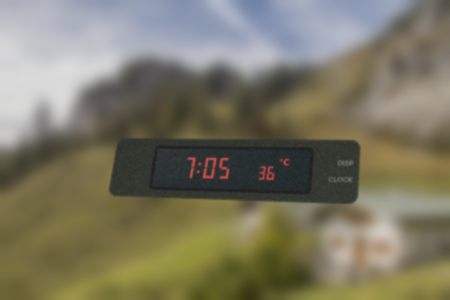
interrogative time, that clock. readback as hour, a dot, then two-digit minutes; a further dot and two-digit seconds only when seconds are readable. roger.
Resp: 7.05
